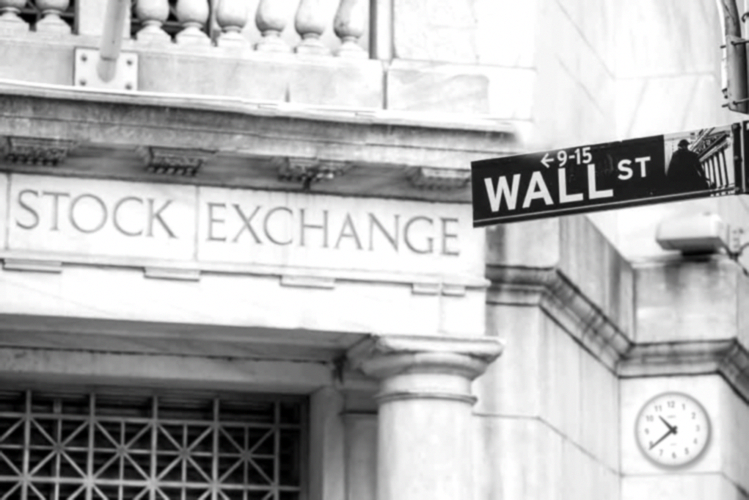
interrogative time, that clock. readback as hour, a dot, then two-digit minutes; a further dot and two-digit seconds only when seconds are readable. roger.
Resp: 10.39
